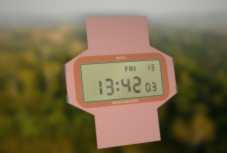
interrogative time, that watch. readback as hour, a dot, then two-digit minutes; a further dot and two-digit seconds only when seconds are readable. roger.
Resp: 13.42.03
